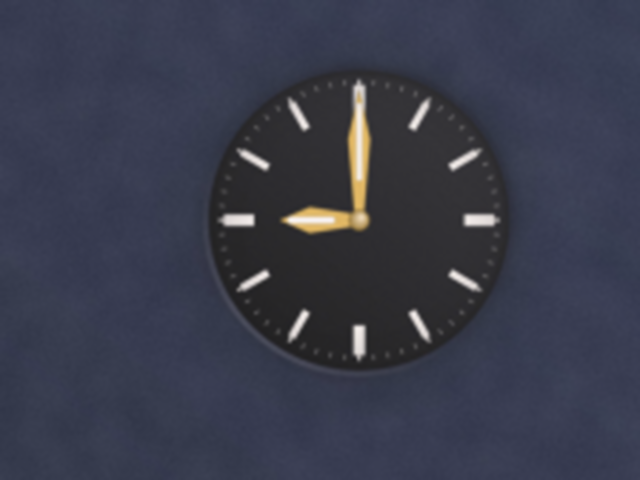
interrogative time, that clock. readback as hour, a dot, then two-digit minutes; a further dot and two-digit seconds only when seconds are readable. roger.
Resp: 9.00
